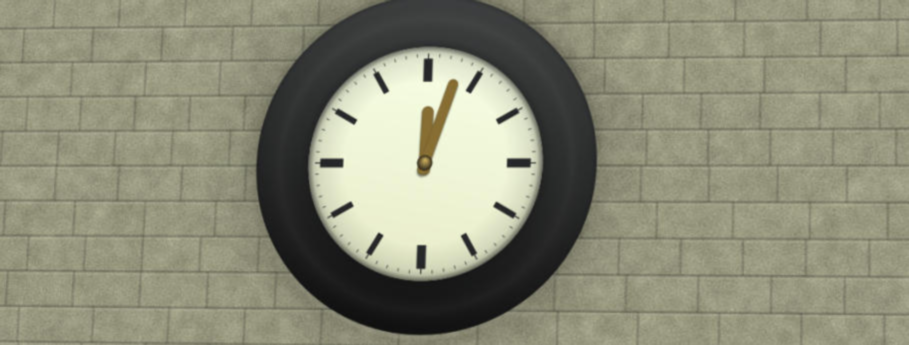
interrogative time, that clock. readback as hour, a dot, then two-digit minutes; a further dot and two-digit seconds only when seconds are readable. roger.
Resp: 12.03
